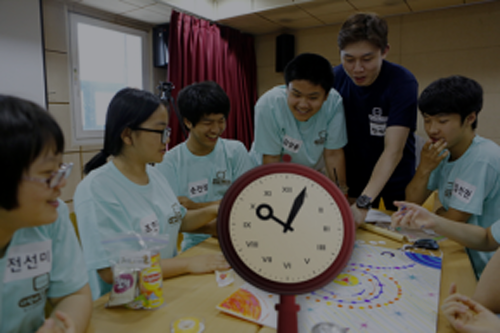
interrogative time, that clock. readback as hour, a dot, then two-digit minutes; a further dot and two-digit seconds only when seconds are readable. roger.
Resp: 10.04
